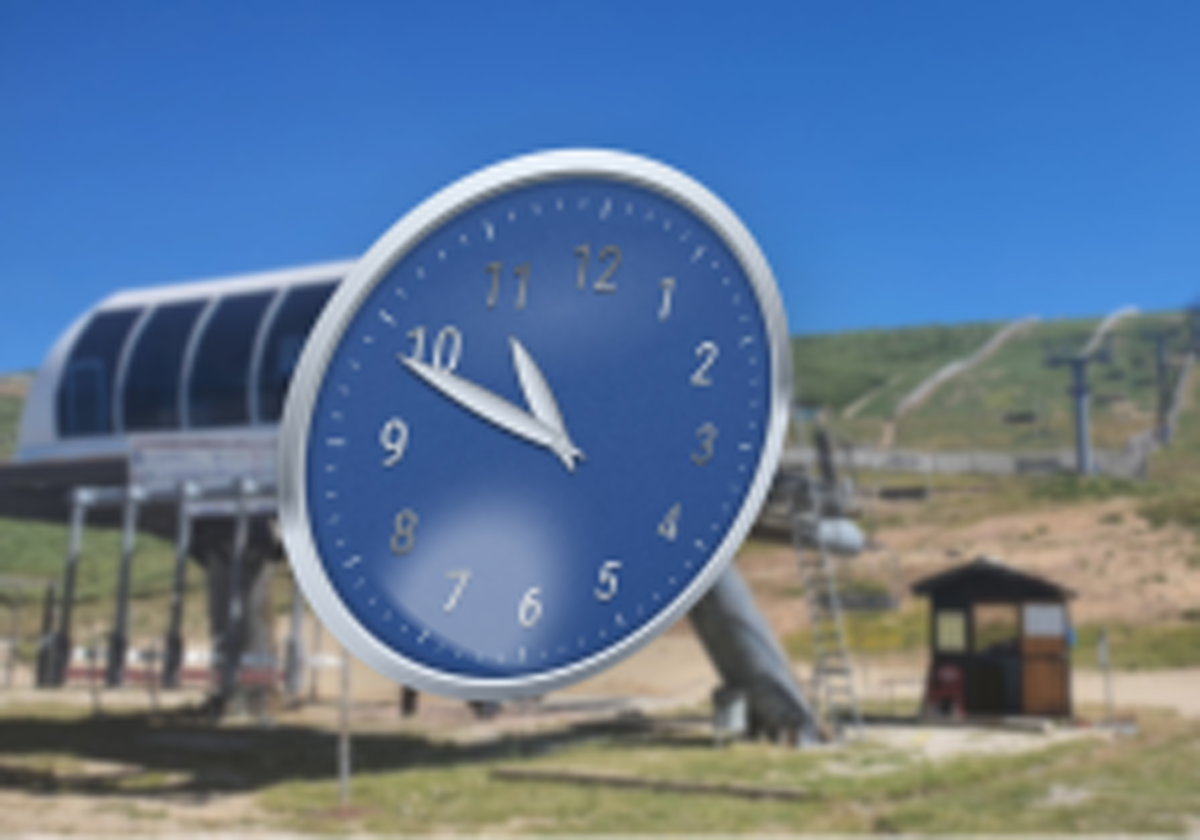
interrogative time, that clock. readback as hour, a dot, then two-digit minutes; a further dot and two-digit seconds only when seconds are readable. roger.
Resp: 10.49
